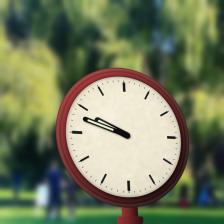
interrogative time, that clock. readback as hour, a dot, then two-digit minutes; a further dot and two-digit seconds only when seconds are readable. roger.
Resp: 9.48
